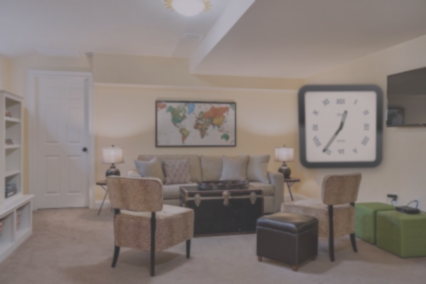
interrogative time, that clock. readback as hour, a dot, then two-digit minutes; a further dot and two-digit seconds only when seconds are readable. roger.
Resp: 12.36
